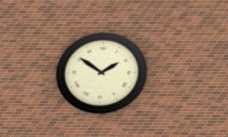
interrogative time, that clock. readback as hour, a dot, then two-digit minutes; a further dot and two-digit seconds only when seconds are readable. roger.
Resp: 1.51
